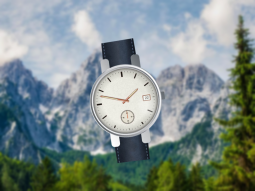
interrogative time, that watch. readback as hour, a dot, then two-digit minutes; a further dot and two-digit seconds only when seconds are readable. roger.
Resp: 1.48
